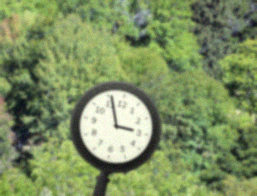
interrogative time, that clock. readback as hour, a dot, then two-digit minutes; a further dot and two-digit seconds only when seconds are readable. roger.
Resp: 2.56
